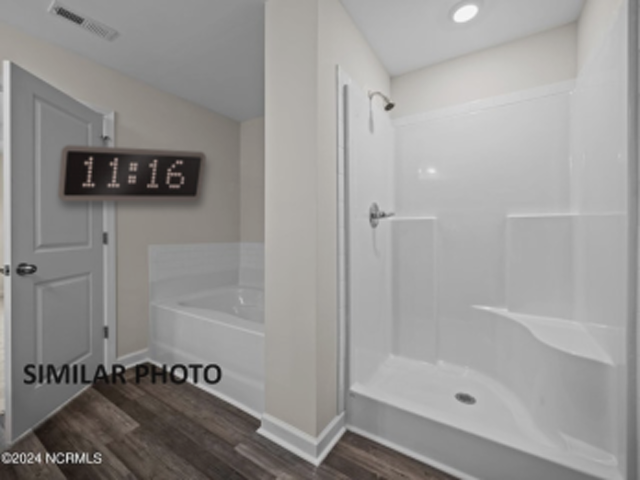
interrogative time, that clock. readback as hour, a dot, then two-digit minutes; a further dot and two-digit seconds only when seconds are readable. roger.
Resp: 11.16
